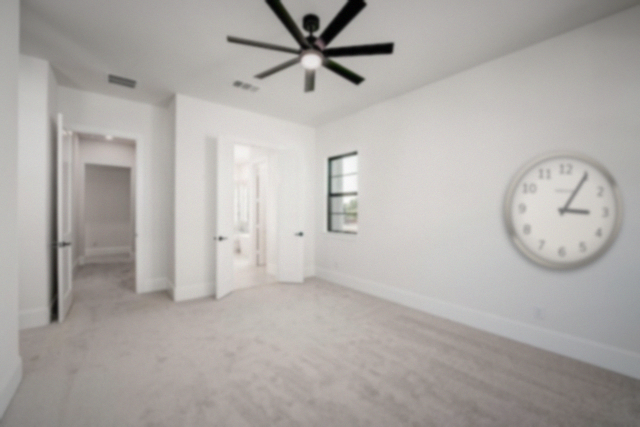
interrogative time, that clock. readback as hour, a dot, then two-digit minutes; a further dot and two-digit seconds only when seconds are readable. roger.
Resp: 3.05
